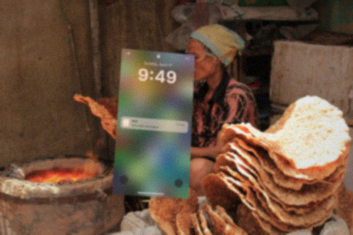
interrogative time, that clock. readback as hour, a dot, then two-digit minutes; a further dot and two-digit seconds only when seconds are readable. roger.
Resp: 9.49
